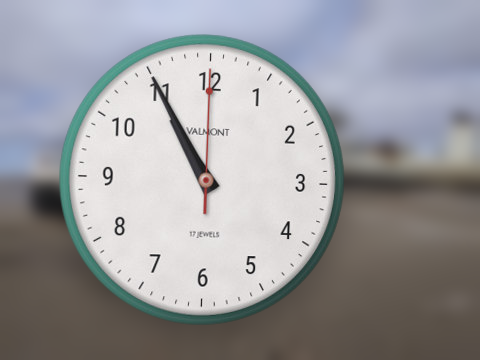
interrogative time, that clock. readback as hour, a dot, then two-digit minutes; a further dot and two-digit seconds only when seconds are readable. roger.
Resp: 10.55.00
